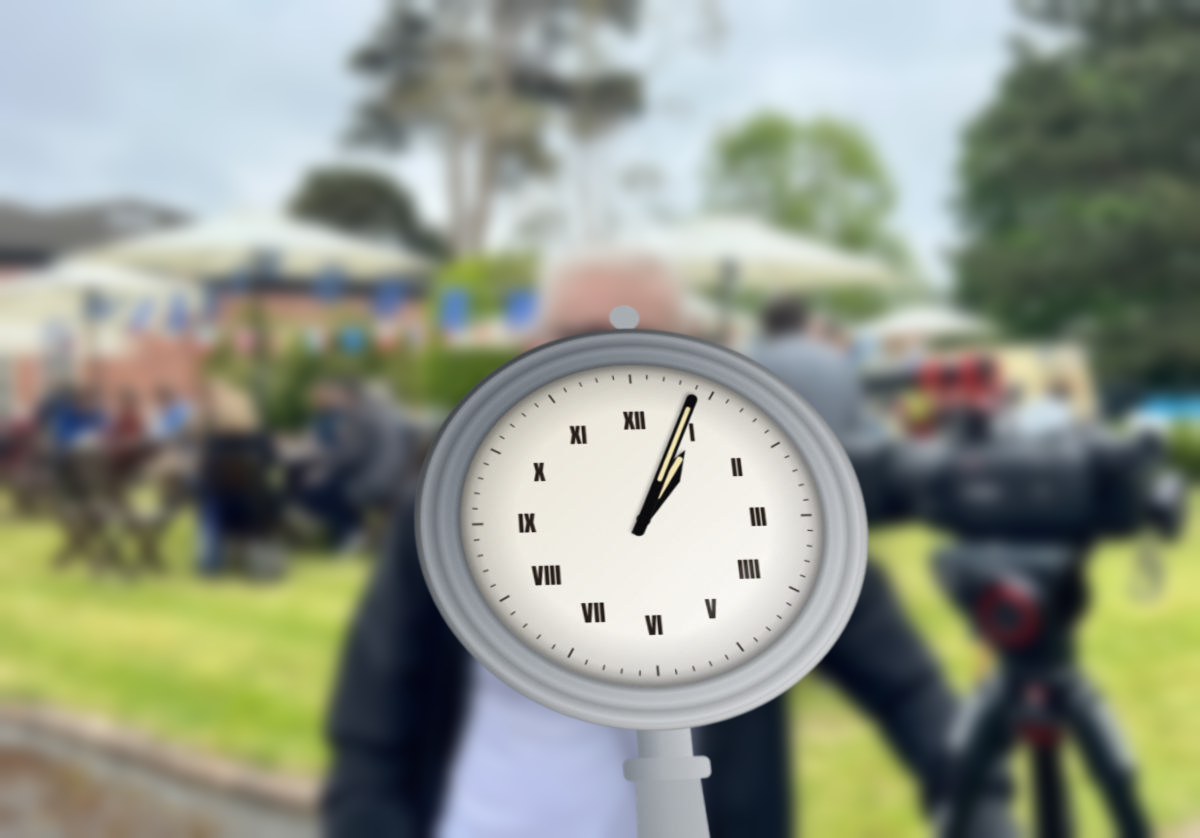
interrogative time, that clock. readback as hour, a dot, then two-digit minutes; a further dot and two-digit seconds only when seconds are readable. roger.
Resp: 1.04
